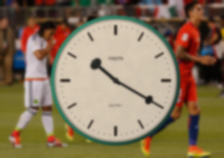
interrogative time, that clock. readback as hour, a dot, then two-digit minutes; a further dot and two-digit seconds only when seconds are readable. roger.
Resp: 10.20
